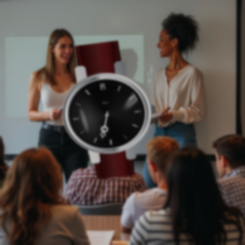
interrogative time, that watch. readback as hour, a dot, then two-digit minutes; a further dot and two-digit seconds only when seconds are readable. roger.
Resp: 6.33
